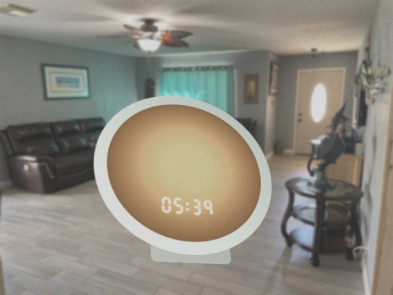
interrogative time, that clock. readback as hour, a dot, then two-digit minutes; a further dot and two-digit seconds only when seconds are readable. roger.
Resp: 5.39
